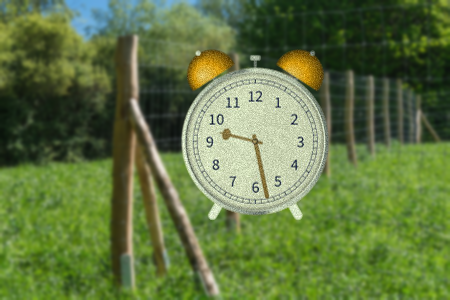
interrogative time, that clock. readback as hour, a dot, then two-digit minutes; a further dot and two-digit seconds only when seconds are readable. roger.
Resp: 9.28
